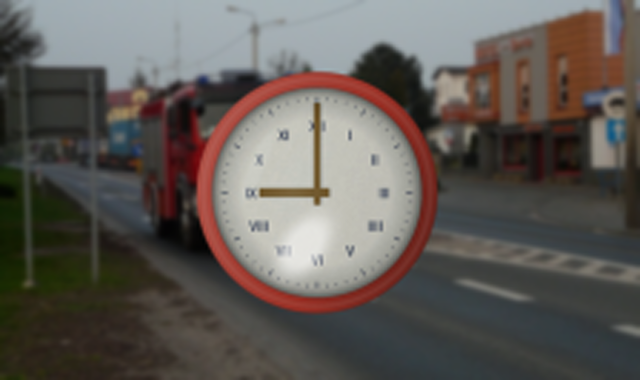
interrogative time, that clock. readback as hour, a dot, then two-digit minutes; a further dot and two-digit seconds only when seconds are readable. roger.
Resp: 9.00
